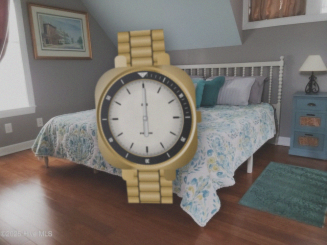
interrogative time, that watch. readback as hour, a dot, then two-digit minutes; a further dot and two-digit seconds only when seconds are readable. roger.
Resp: 6.00
